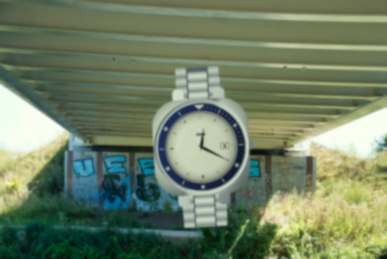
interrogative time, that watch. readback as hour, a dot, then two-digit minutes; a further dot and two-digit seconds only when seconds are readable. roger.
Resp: 12.20
